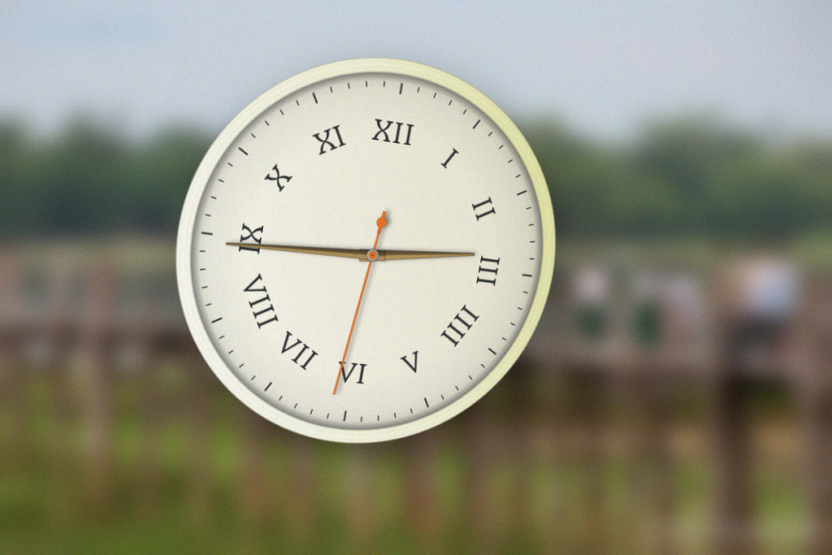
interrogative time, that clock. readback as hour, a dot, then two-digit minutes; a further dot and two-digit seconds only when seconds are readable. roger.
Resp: 2.44.31
